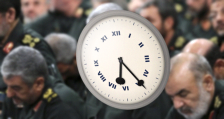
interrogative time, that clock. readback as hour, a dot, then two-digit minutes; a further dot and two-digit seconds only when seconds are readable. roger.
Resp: 6.24
